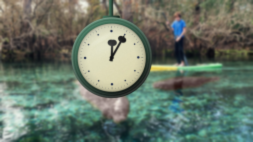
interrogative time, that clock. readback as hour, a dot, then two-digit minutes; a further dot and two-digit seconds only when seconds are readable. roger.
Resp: 12.05
